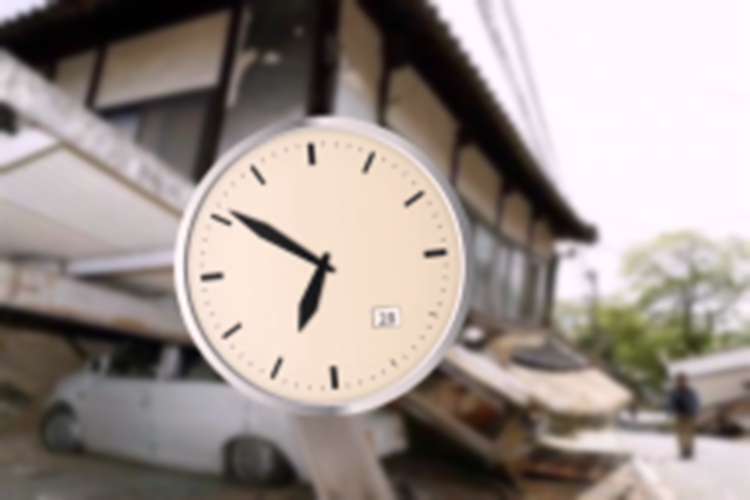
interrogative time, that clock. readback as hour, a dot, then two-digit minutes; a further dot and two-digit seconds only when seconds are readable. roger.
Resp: 6.51
